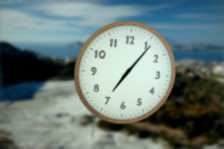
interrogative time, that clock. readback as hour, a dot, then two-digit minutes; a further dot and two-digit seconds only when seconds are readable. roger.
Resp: 7.06
